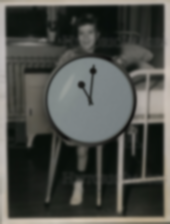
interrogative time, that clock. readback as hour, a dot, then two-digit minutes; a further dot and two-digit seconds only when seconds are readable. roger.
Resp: 11.01
